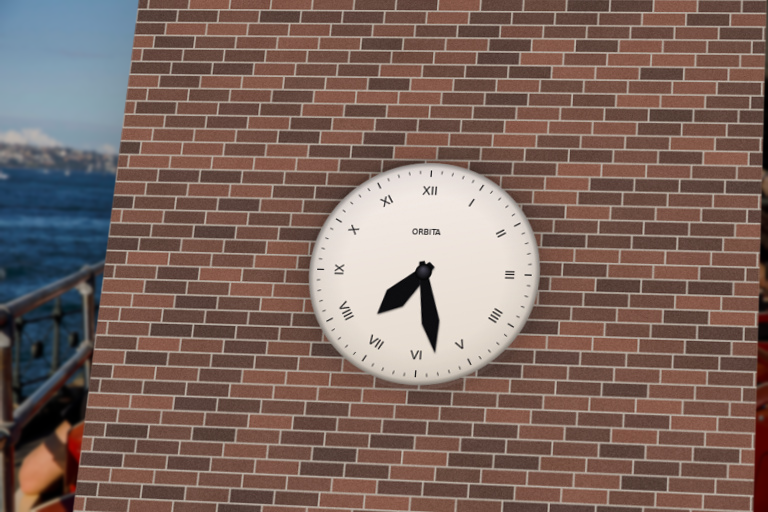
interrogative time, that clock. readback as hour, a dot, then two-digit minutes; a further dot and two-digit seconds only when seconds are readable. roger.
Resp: 7.28
